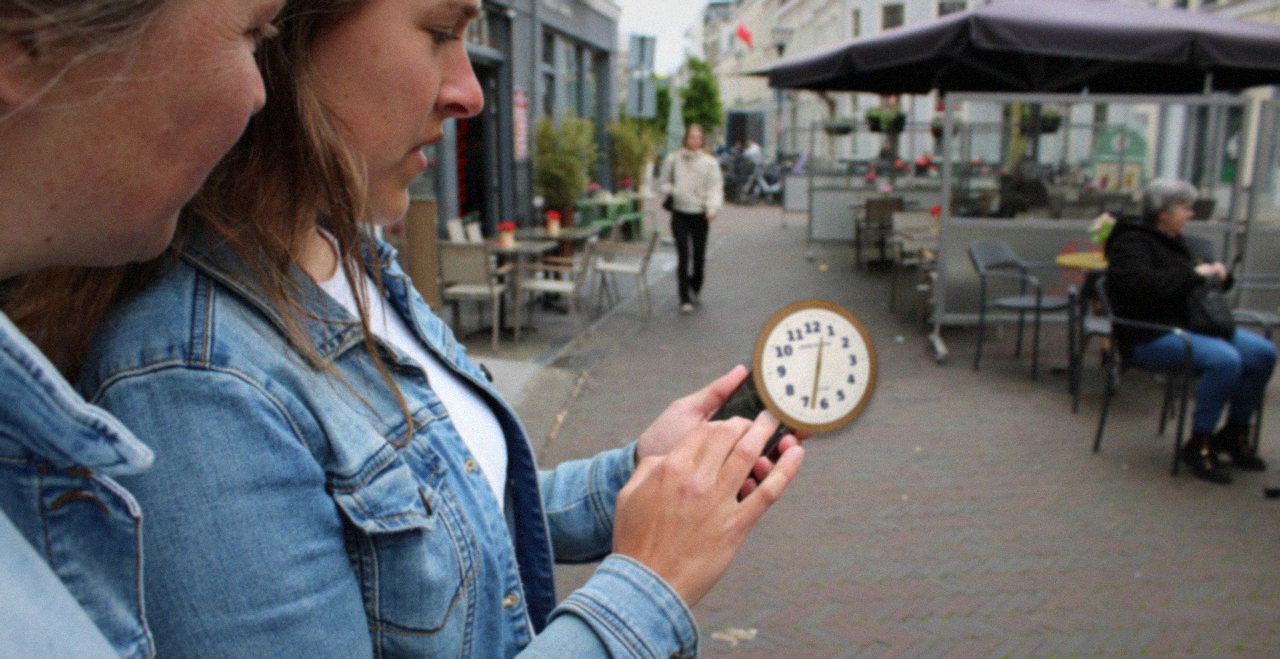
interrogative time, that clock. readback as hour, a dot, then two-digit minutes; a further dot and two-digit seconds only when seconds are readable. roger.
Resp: 12.33
